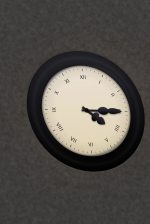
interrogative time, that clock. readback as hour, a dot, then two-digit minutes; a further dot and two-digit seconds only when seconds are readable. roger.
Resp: 4.15
